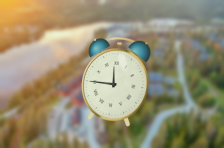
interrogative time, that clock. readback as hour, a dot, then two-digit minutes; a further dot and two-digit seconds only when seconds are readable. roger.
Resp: 11.45
